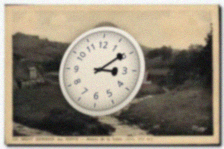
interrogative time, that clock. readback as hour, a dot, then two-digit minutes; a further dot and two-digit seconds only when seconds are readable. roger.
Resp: 3.09
